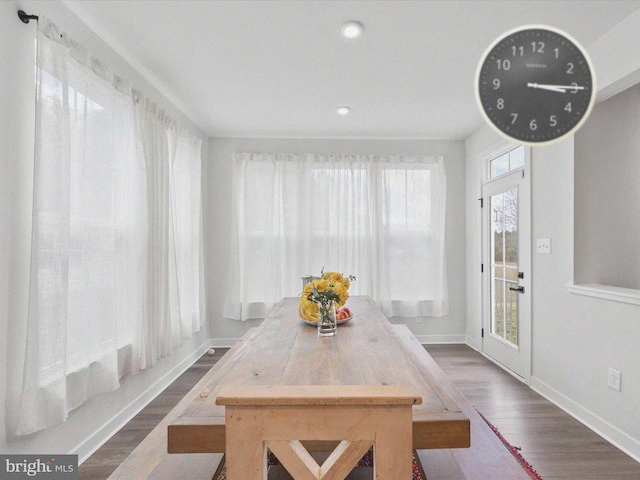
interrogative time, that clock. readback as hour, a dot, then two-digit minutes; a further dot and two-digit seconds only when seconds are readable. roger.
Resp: 3.15
